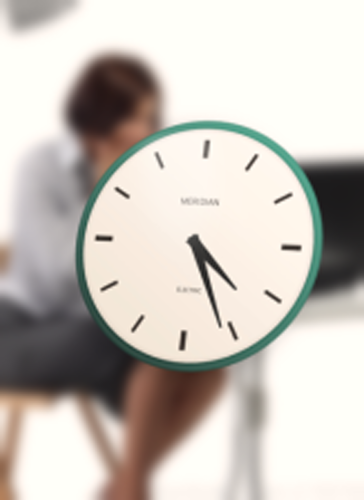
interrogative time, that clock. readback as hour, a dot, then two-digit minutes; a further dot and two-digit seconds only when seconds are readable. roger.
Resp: 4.26
